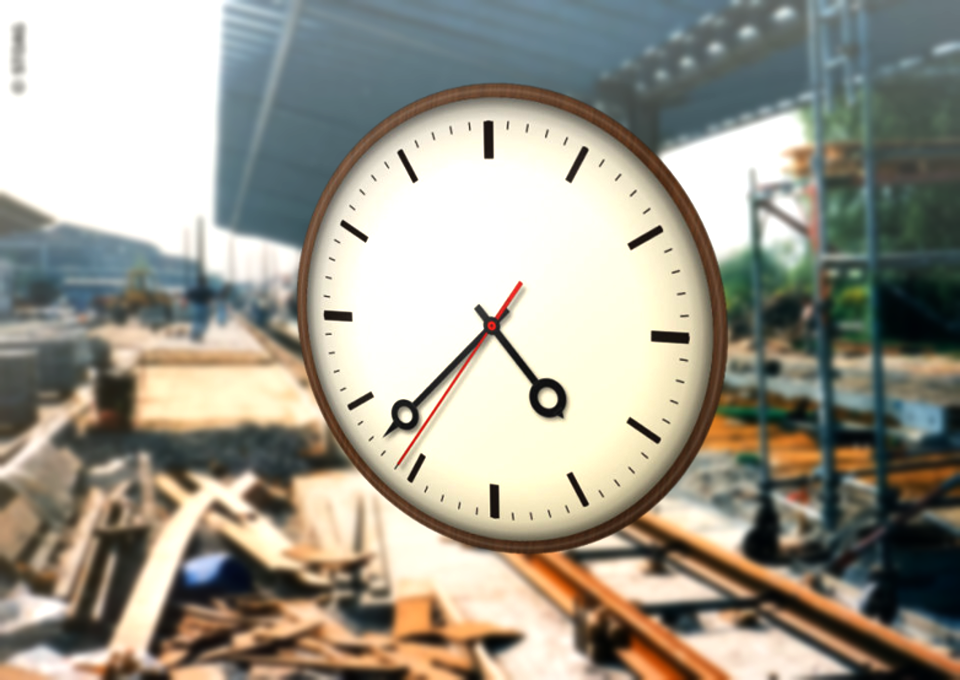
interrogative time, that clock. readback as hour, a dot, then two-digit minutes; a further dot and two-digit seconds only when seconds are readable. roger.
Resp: 4.37.36
